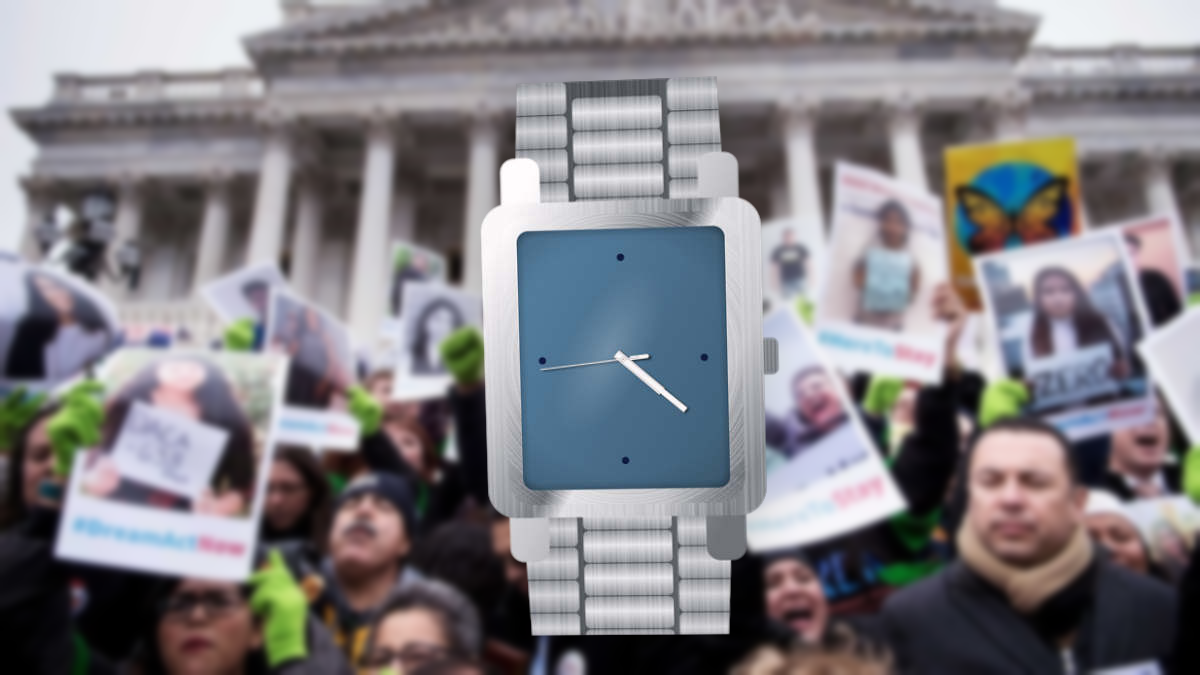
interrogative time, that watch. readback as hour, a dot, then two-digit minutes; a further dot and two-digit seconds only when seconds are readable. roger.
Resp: 4.21.44
